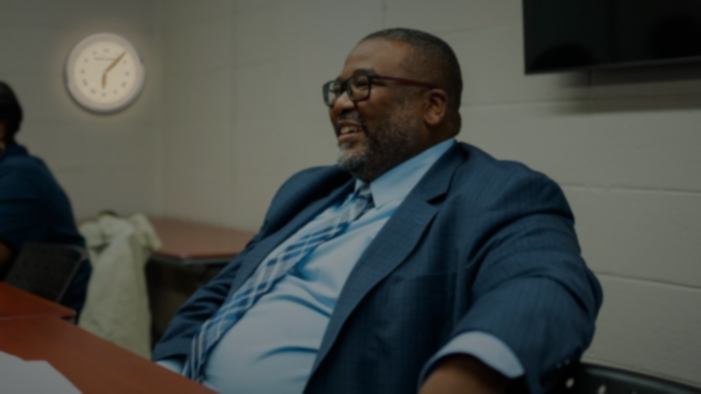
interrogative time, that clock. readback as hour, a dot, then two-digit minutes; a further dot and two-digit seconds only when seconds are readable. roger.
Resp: 6.07
